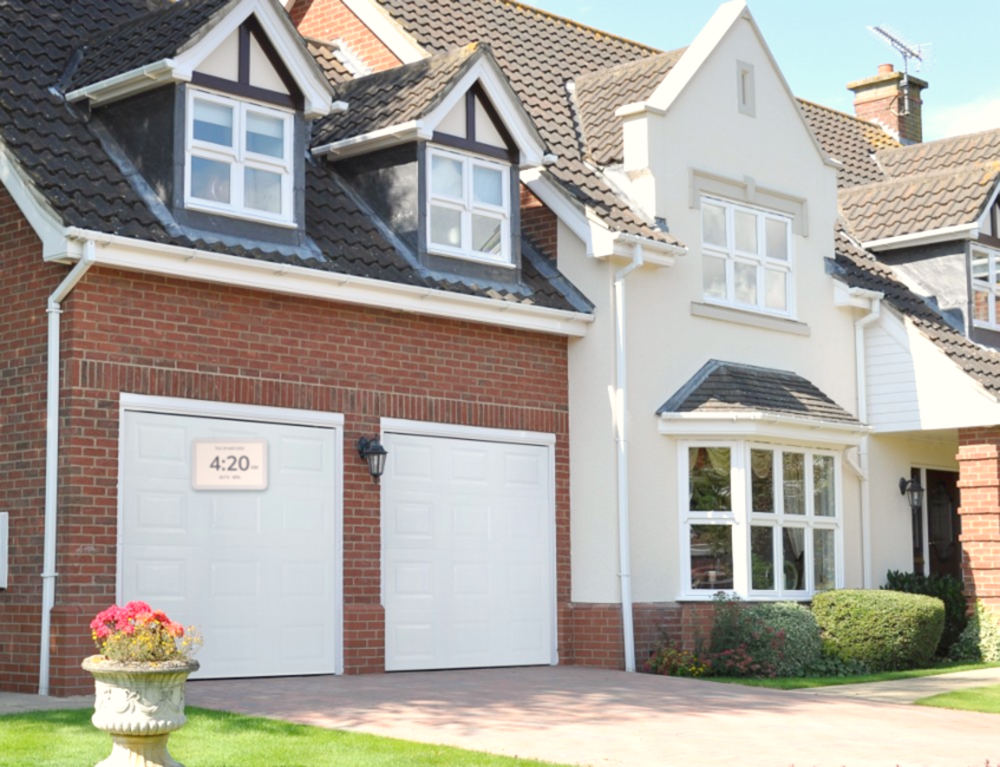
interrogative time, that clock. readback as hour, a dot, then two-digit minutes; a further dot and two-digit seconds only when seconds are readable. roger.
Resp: 4.20
